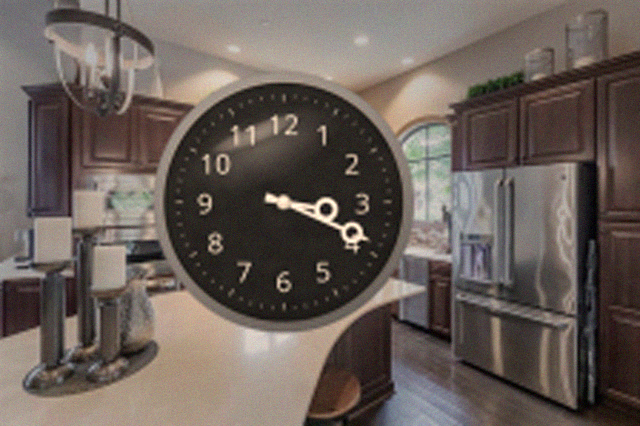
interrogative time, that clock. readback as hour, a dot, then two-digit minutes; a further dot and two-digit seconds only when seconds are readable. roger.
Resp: 3.19
